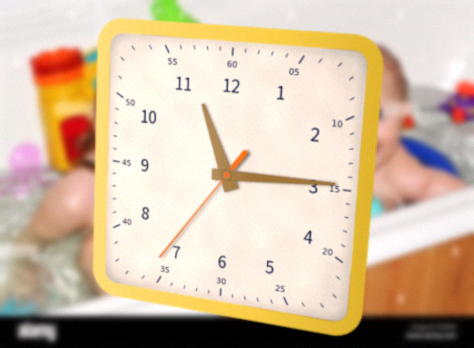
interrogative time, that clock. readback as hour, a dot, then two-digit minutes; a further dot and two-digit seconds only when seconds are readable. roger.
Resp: 11.14.36
